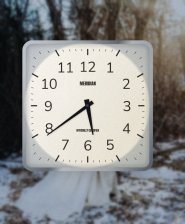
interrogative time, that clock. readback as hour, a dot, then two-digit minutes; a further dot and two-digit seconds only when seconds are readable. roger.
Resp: 5.39
